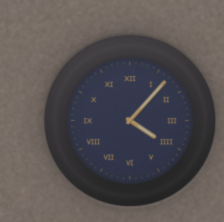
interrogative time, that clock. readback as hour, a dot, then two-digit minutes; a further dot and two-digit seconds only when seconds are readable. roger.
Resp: 4.07
